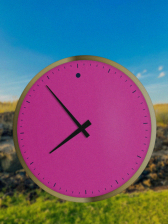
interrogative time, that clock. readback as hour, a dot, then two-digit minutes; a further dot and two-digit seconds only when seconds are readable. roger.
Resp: 7.54
